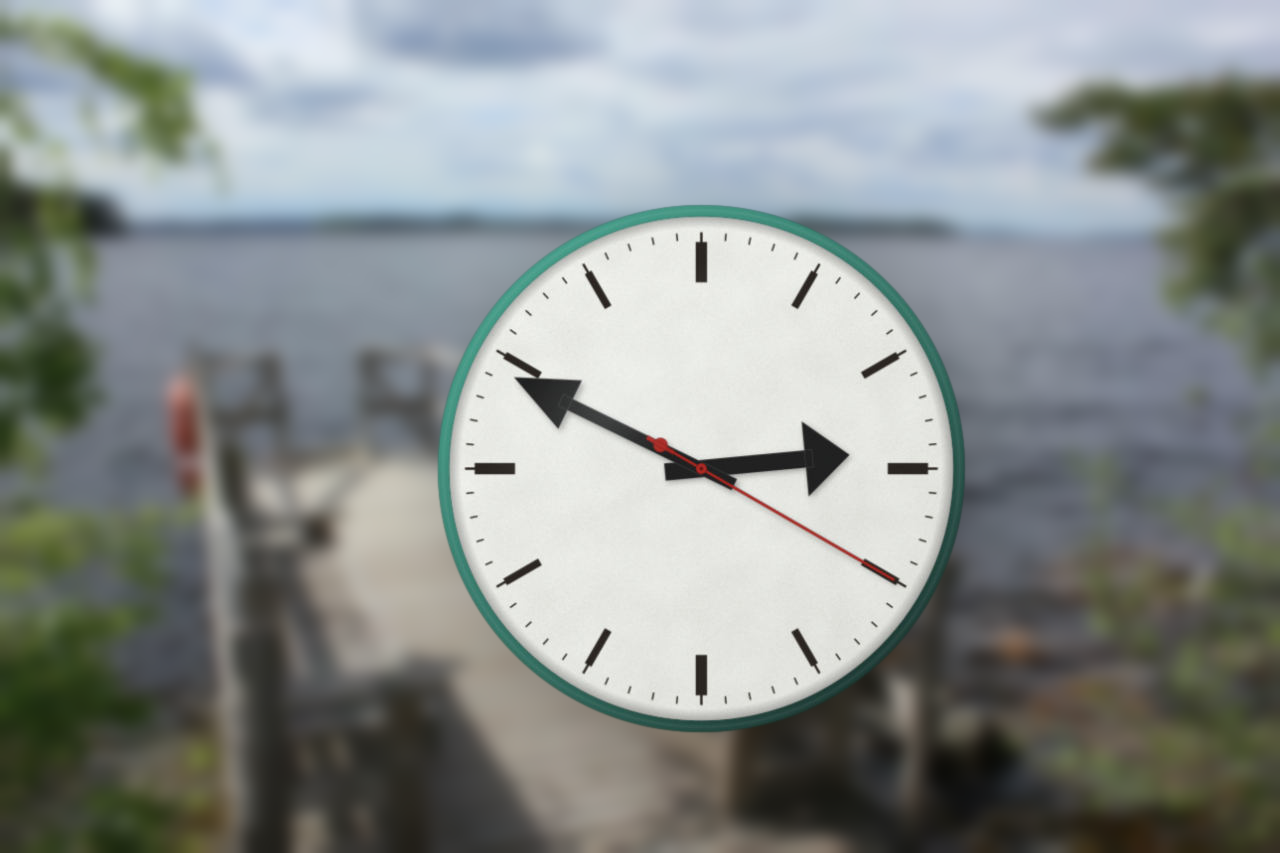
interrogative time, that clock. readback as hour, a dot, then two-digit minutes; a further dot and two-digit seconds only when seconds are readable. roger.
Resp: 2.49.20
